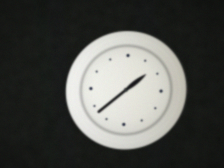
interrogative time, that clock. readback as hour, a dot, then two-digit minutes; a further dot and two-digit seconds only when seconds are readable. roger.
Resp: 1.38
